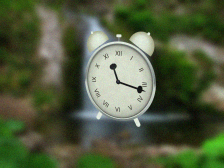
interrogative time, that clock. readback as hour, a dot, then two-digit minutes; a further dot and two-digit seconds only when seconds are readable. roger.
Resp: 11.17
